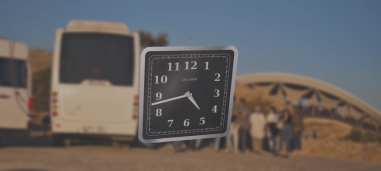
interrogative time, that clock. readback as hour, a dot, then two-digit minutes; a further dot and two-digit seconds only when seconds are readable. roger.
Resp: 4.43
